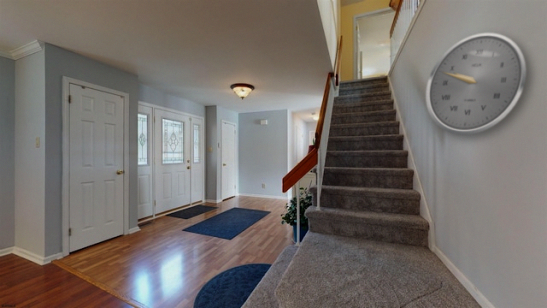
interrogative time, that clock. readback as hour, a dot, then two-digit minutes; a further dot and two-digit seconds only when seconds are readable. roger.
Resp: 9.48
